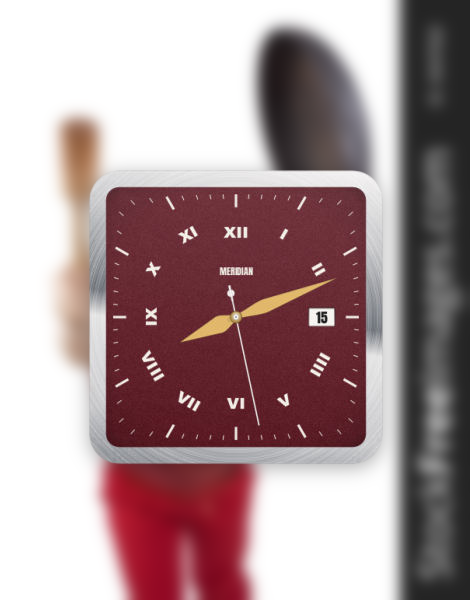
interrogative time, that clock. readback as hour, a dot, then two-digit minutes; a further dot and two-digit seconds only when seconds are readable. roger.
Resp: 8.11.28
